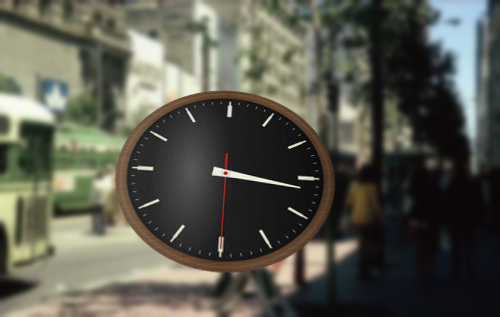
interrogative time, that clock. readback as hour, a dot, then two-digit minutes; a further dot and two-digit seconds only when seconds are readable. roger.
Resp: 3.16.30
